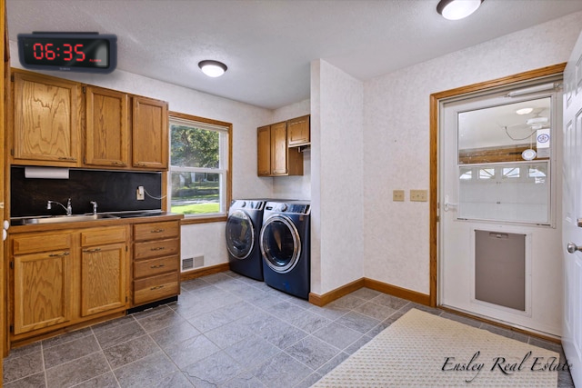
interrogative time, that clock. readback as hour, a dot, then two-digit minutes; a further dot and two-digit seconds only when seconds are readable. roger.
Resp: 6.35
